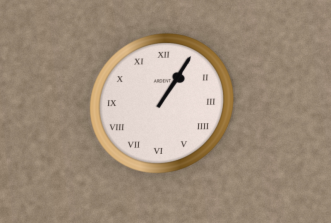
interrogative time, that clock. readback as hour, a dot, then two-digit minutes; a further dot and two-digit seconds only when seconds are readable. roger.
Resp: 1.05
